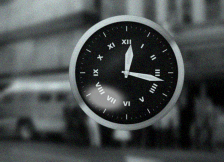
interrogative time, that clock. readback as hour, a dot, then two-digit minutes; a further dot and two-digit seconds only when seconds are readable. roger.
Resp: 12.17
